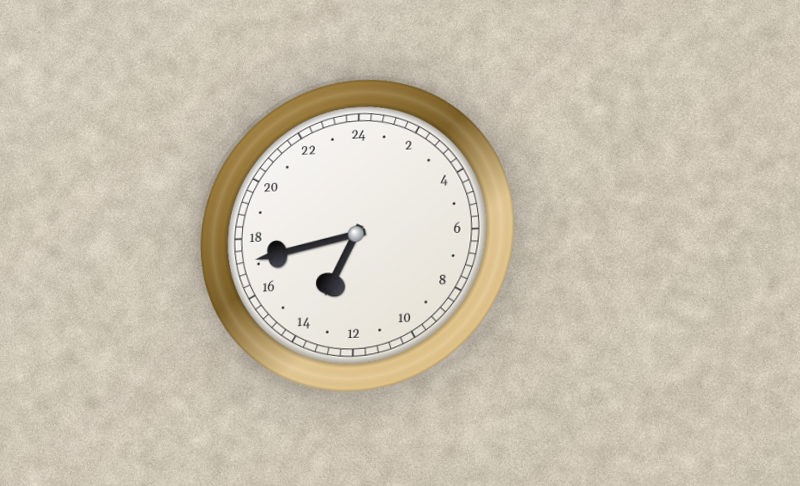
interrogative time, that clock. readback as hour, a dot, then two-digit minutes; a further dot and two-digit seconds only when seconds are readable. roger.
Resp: 13.43
